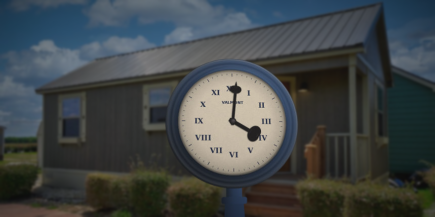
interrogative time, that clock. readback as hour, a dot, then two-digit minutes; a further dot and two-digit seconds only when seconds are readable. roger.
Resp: 4.01
